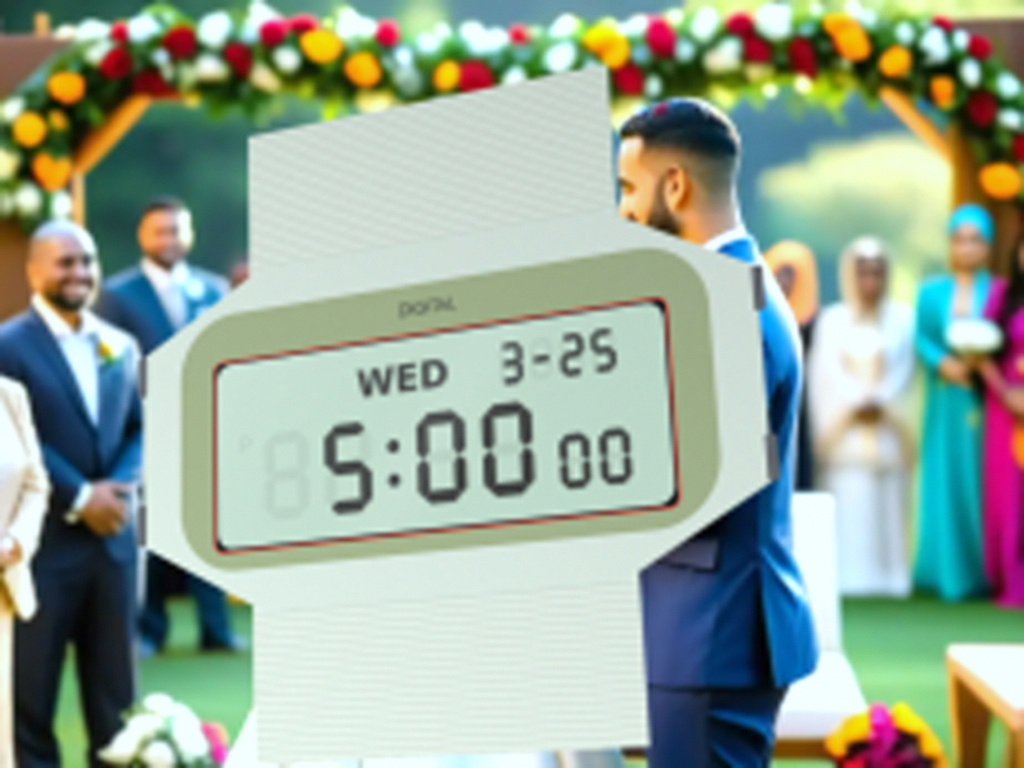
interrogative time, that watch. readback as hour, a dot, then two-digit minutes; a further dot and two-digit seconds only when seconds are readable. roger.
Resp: 5.00.00
